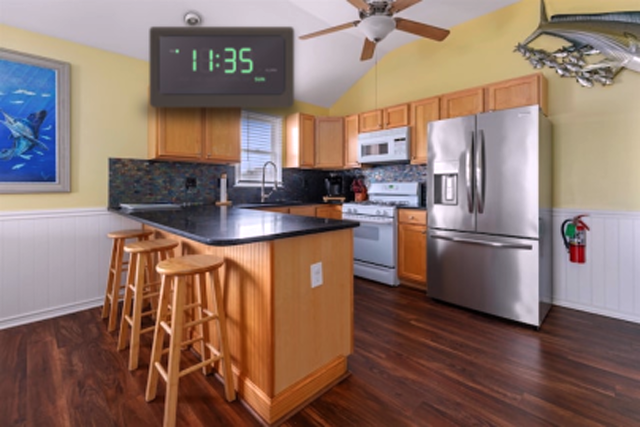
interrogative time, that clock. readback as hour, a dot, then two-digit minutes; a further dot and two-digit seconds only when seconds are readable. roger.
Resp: 11.35
